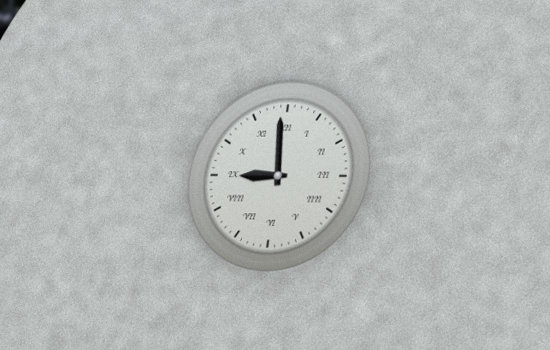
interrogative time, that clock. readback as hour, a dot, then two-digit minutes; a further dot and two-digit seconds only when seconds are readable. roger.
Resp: 8.59
